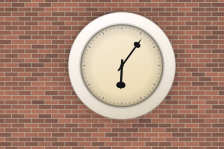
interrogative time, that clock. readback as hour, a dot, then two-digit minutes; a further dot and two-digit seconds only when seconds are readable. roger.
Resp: 6.06
